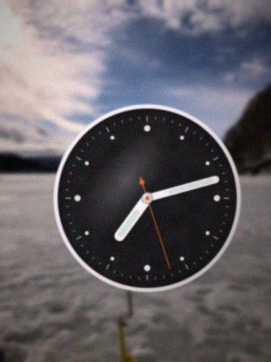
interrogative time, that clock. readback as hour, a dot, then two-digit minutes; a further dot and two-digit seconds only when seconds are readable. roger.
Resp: 7.12.27
